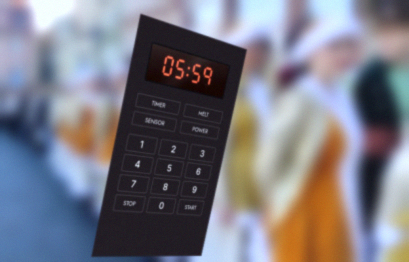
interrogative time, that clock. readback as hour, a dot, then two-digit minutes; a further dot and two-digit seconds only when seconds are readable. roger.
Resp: 5.59
